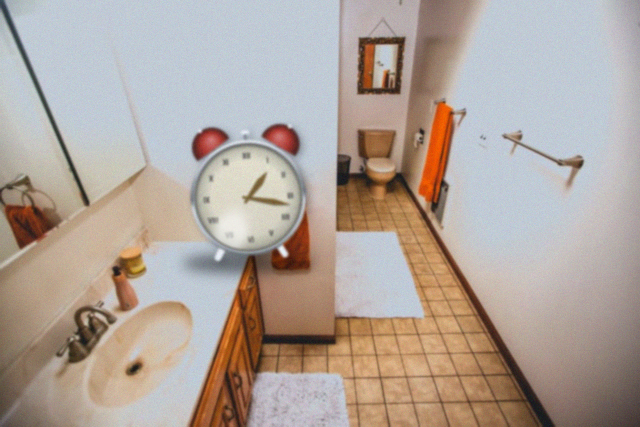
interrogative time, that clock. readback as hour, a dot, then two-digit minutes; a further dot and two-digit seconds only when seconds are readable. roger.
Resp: 1.17
